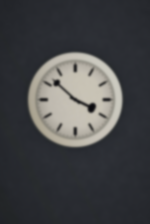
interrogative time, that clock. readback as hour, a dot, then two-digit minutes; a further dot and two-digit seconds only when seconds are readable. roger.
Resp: 3.52
